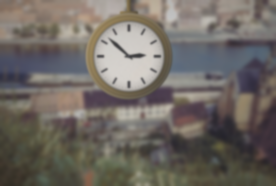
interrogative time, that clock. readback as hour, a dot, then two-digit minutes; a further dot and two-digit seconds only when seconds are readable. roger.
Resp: 2.52
